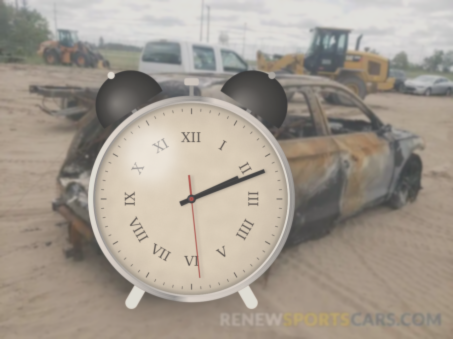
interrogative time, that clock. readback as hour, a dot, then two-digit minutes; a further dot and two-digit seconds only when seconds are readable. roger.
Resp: 2.11.29
